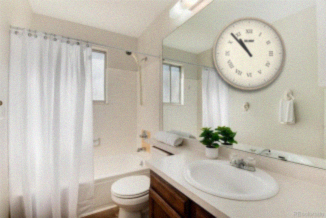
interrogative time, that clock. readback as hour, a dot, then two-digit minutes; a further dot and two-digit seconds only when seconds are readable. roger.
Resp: 10.53
